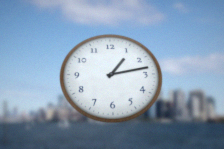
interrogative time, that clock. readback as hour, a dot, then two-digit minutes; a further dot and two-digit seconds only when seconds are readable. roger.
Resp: 1.13
